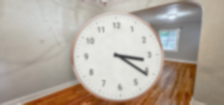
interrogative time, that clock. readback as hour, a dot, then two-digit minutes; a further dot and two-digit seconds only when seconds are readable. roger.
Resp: 3.21
